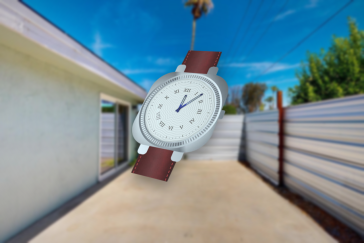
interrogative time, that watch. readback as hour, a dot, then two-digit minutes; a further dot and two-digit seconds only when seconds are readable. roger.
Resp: 12.07
